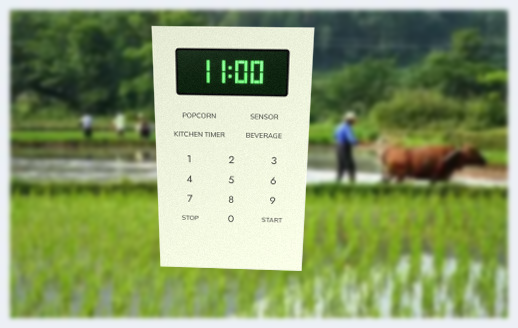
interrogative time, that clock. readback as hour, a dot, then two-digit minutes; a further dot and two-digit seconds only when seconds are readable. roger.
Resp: 11.00
